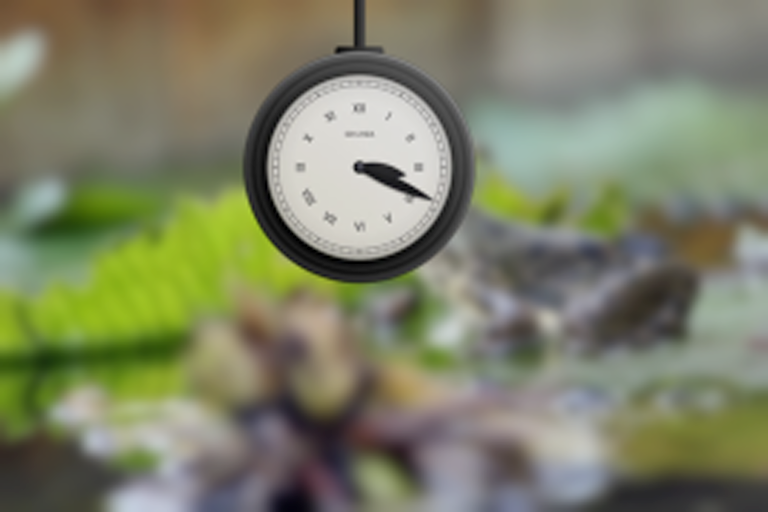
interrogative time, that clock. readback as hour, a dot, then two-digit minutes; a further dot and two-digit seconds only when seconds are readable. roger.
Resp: 3.19
